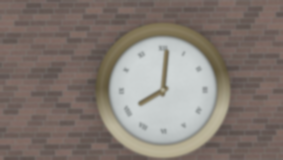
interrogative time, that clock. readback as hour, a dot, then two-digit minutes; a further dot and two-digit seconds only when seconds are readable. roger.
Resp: 8.01
